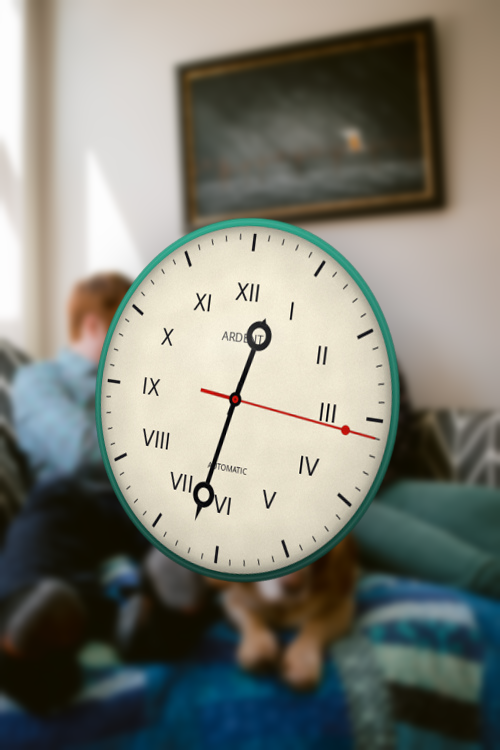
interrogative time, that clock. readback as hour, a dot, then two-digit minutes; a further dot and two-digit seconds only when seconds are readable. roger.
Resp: 12.32.16
